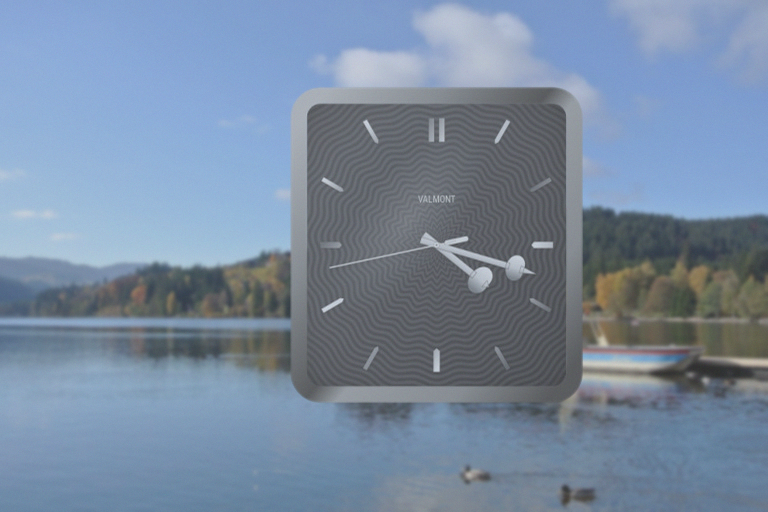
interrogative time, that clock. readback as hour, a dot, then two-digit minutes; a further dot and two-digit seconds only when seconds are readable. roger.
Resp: 4.17.43
